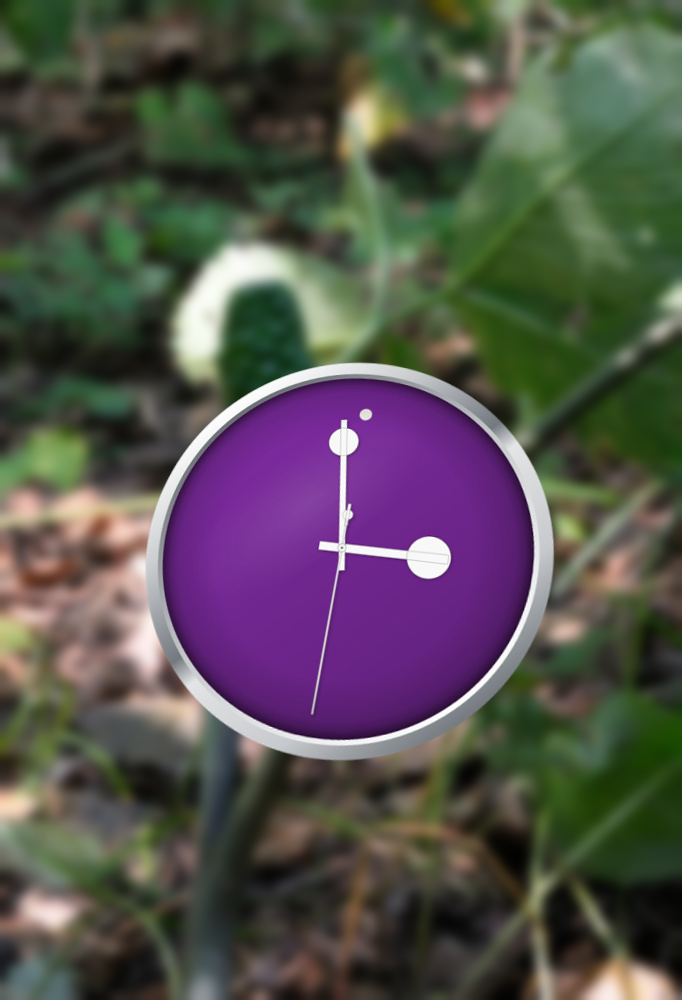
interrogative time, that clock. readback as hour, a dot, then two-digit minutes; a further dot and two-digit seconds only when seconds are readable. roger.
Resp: 2.58.30
